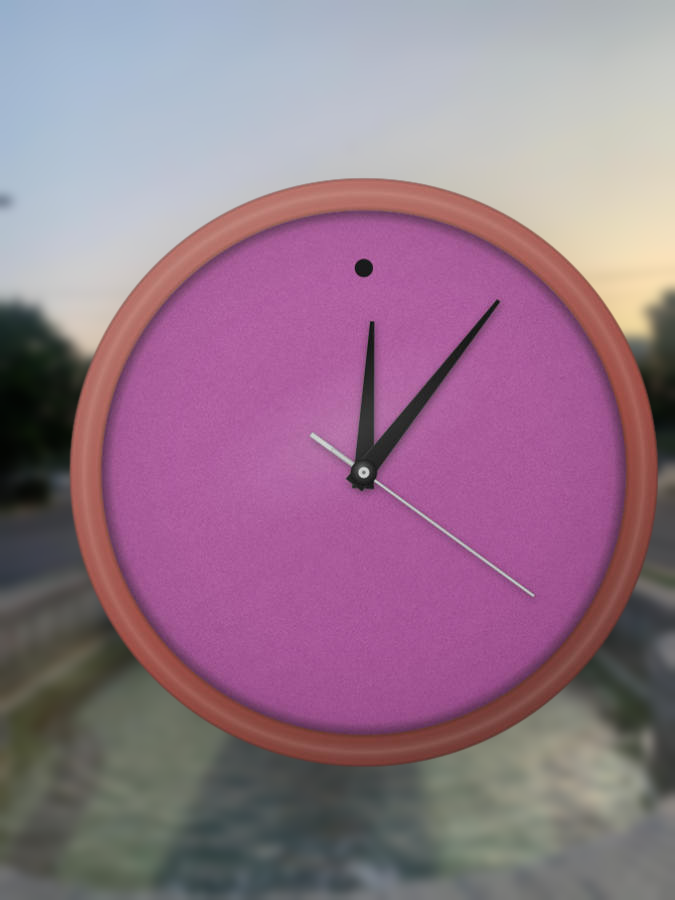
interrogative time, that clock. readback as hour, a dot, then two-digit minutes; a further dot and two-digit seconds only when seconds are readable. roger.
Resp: 12.06.21
